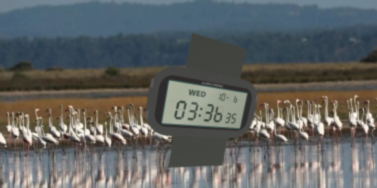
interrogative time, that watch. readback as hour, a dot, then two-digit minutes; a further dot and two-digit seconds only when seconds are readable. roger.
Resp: 3.36.35
